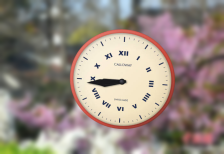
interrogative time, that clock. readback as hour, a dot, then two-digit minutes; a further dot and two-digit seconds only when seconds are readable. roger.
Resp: 8.44
